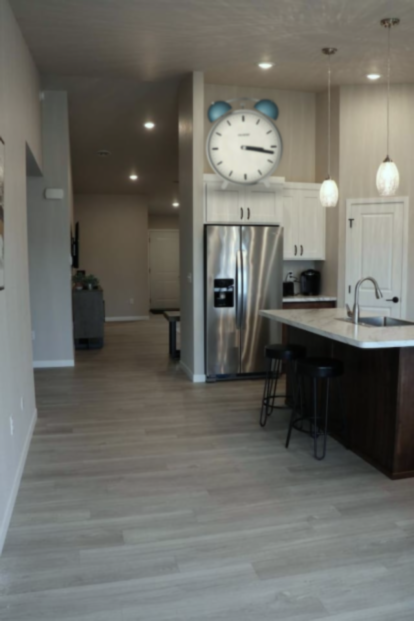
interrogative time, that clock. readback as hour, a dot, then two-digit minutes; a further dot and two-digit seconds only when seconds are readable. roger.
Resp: 3.17
